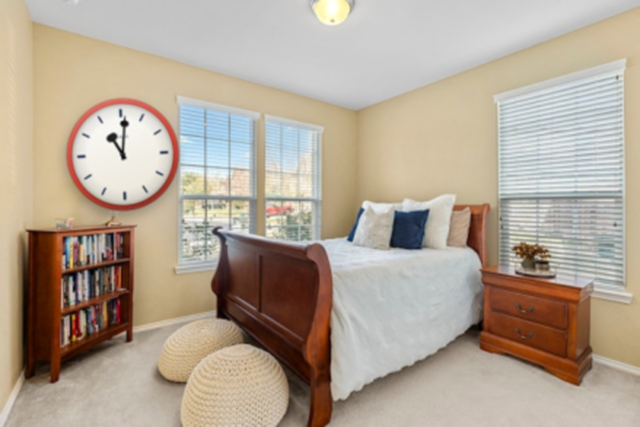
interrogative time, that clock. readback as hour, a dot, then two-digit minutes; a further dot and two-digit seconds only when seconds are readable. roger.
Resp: 11.01
